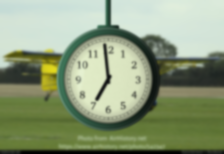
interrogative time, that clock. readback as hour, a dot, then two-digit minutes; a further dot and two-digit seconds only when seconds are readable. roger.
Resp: 6.59
